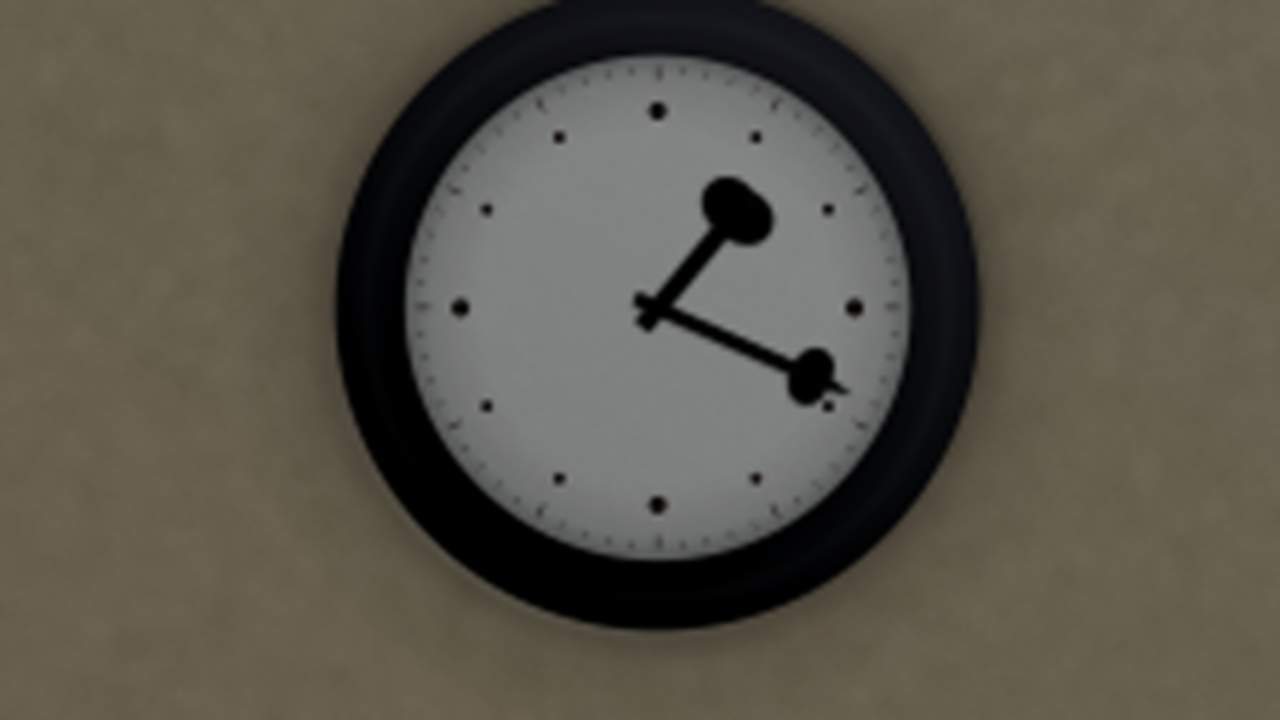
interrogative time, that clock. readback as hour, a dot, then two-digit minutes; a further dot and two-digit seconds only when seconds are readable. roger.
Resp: 1.19
